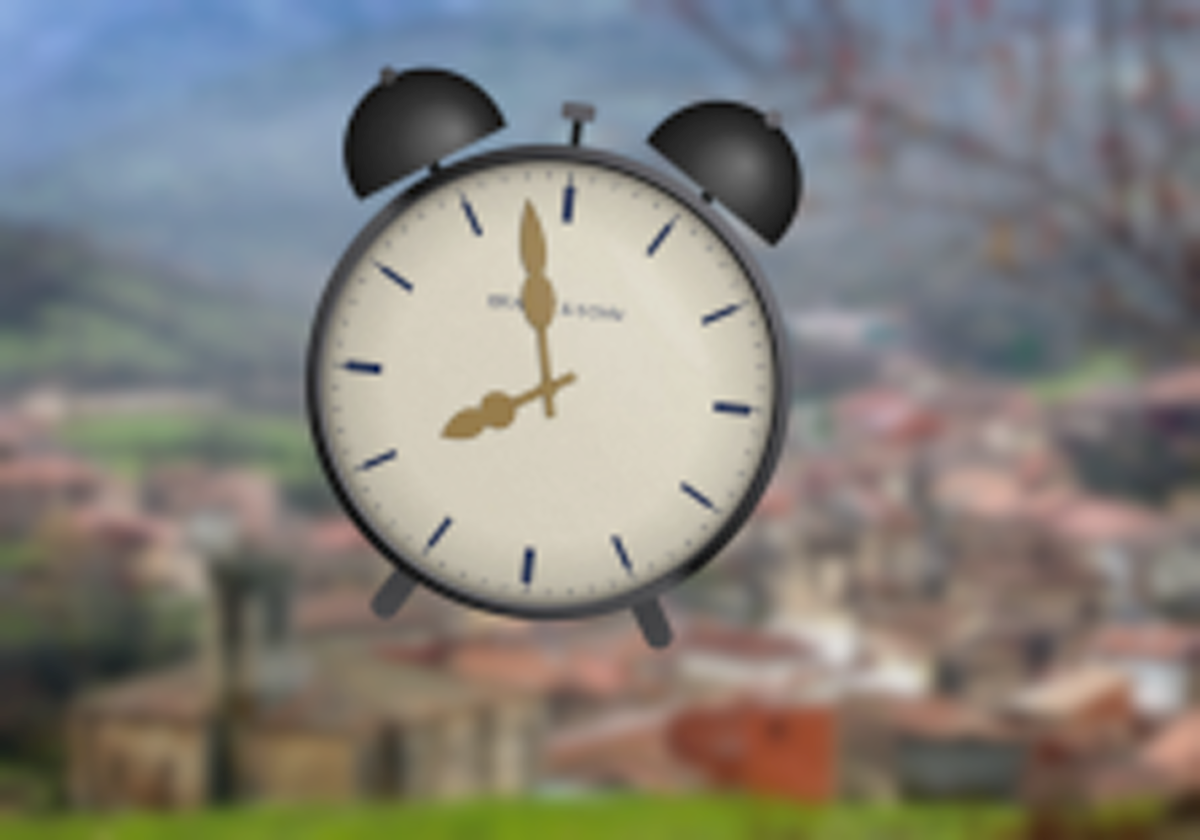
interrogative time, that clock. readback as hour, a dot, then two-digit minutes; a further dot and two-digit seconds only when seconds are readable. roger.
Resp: 7.58
